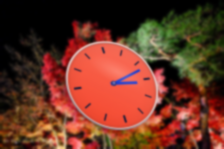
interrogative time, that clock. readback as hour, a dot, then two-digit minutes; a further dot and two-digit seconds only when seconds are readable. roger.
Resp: 3.12
